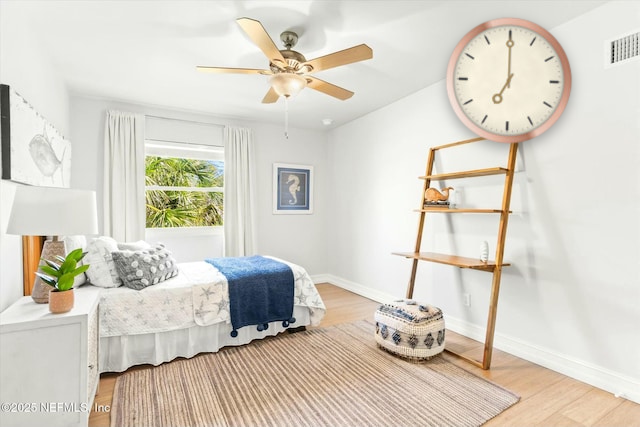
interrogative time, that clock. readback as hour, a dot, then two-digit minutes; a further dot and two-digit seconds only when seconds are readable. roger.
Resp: 7.00
